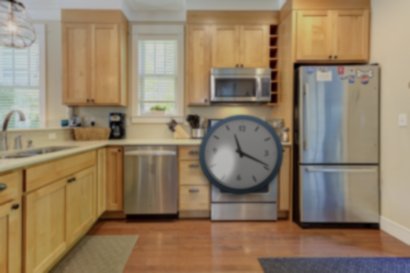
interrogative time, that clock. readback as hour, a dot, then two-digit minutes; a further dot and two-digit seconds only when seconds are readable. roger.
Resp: 11.19
